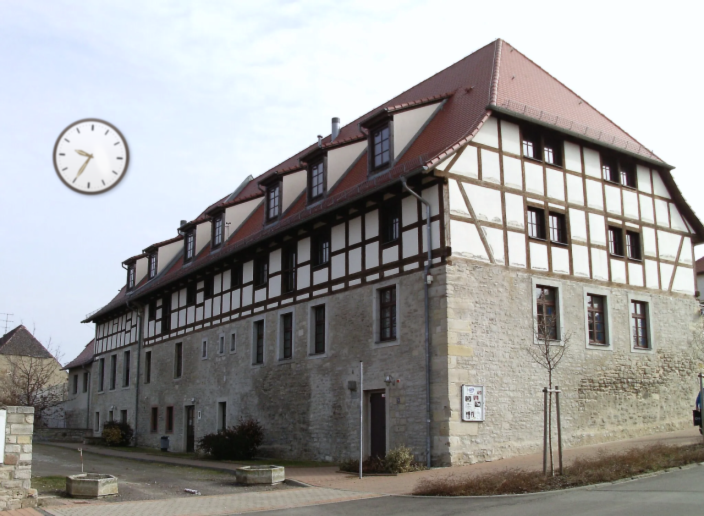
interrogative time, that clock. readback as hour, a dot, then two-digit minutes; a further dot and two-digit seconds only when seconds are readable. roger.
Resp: 9.35
